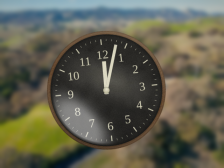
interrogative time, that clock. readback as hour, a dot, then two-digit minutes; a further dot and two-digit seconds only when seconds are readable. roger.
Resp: 12.03
